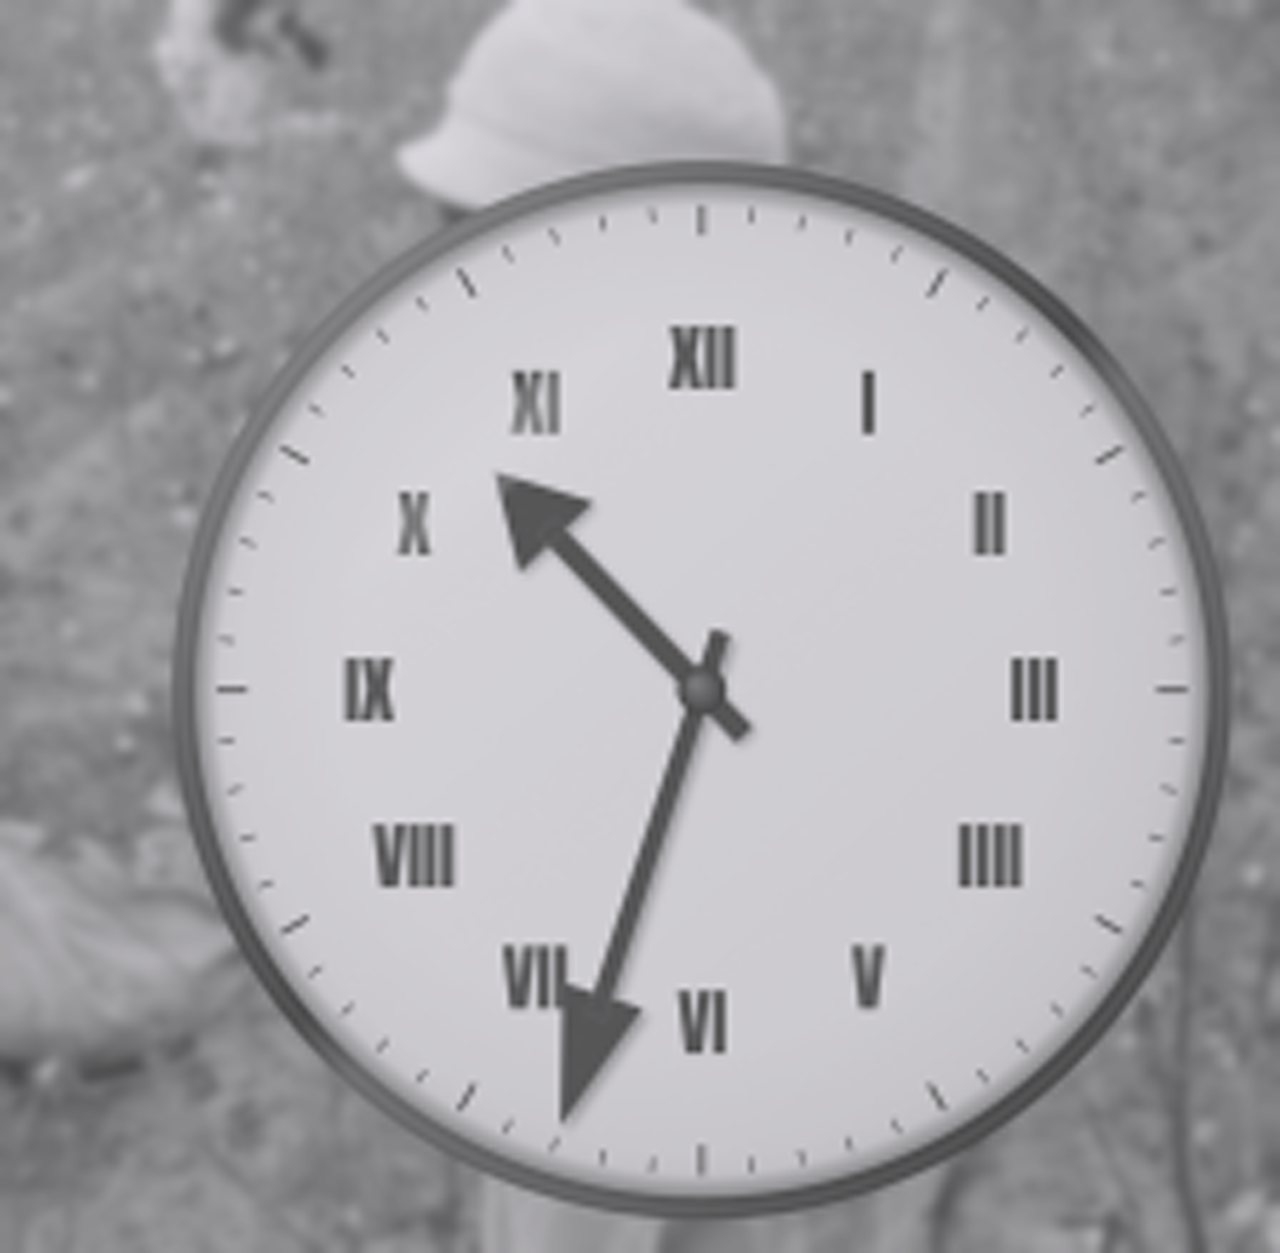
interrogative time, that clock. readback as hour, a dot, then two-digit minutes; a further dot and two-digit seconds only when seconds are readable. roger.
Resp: 10.33
